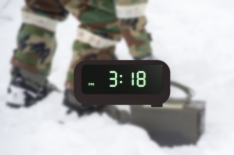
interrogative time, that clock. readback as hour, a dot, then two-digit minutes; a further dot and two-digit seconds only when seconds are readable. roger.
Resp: 3.18
